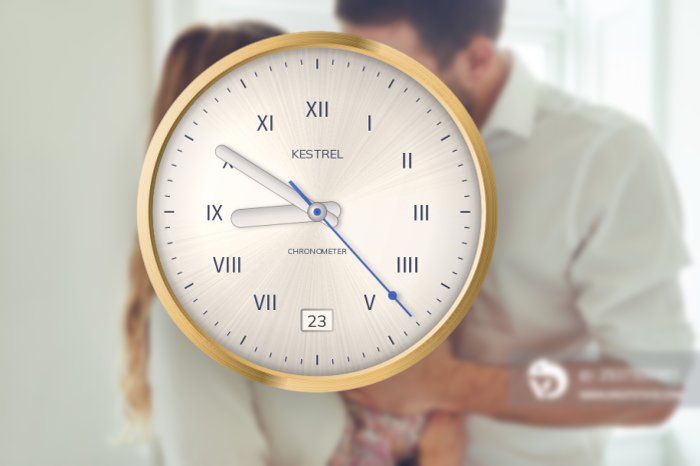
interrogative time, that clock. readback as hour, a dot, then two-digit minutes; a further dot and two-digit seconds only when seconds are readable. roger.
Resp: 8.50.23
